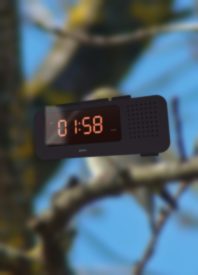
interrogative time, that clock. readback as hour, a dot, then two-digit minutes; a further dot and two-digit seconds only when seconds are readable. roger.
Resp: 1.58
